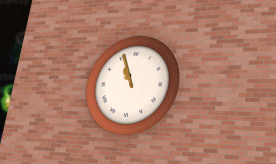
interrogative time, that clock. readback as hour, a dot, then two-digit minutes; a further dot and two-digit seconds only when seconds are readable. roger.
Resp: 10.56
